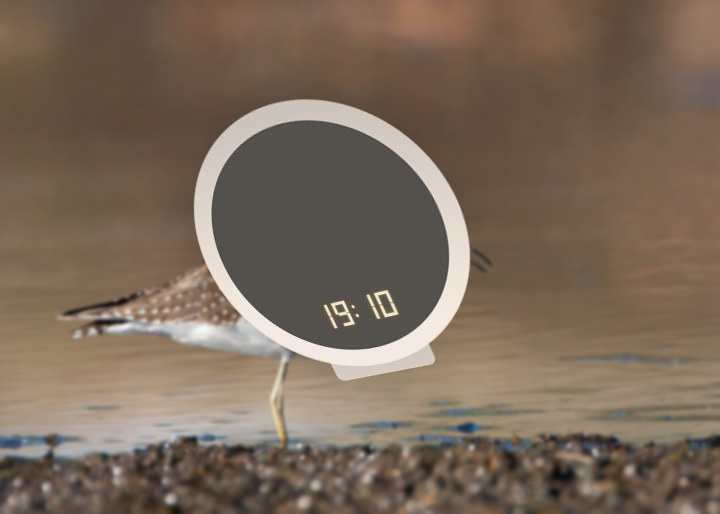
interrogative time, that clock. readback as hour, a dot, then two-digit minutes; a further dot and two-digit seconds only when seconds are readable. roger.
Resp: 19.10
